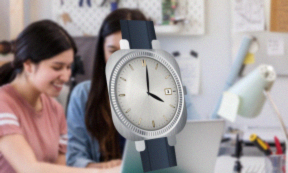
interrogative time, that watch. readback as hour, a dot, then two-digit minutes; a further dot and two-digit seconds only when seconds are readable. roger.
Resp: 4.01
